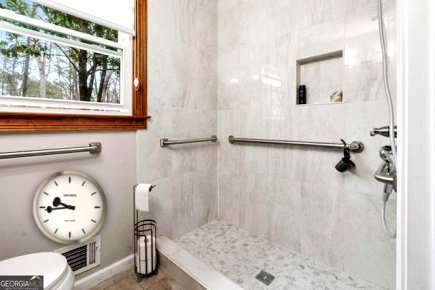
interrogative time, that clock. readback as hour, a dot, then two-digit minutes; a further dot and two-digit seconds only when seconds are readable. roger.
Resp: 9.44
